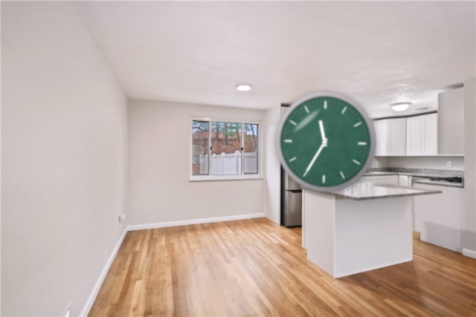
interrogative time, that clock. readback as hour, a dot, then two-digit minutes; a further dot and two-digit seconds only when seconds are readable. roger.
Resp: 11.35
